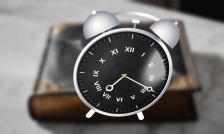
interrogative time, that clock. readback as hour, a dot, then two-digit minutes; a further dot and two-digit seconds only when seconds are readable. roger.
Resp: 7.19
